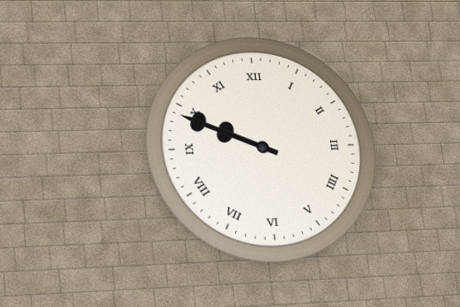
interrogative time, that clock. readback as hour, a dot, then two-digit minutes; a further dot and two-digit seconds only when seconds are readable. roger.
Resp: 9.49
